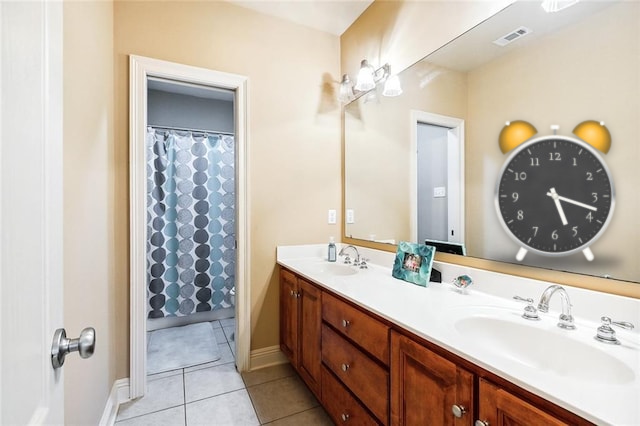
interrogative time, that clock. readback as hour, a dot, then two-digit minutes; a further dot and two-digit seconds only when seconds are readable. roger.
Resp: 5.18
